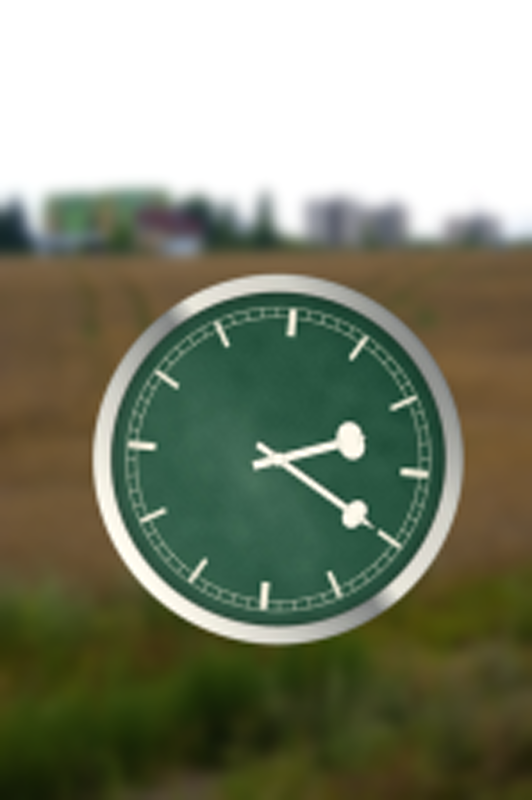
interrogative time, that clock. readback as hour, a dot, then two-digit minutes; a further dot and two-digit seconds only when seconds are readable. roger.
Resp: 2.20
